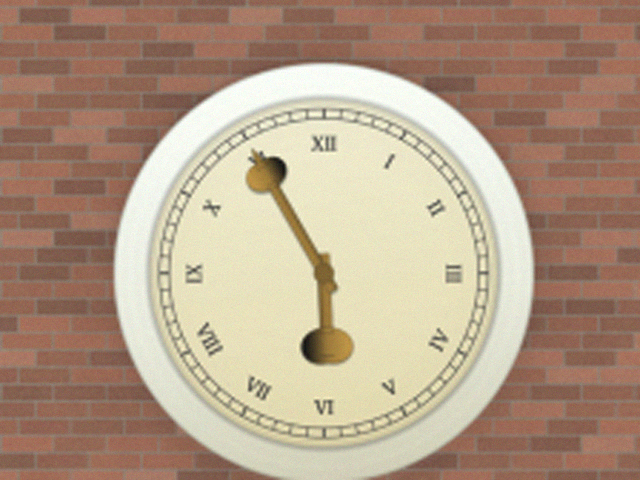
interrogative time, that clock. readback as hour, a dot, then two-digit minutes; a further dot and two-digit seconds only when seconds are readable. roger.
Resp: 5.55
